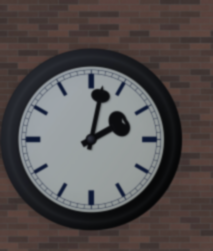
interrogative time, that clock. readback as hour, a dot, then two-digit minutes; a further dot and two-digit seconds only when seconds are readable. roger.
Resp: 2.02
